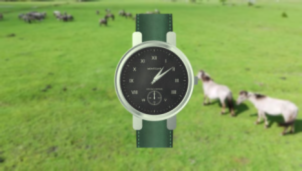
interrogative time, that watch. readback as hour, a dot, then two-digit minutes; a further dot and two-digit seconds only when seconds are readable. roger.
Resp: 1.09
